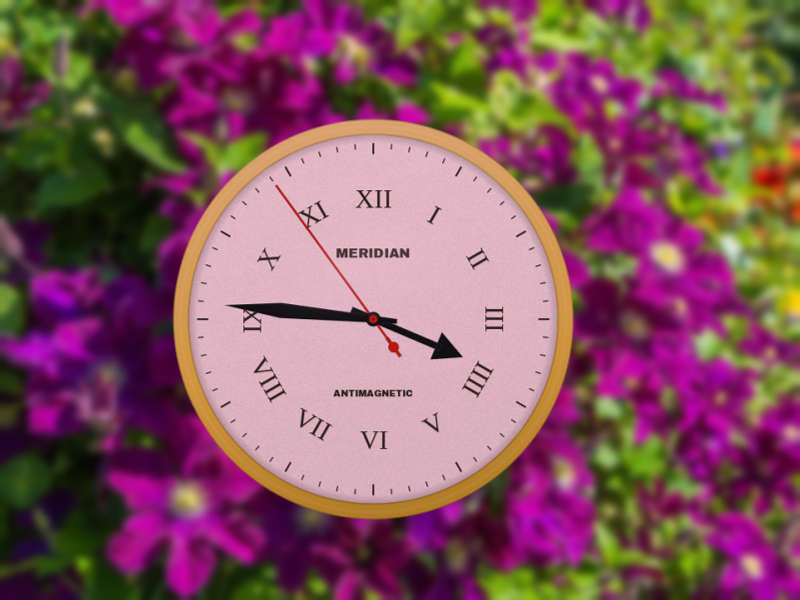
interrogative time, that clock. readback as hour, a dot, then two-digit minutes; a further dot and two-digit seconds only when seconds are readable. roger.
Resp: 3.45.54
